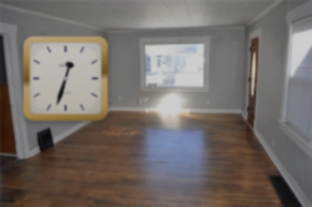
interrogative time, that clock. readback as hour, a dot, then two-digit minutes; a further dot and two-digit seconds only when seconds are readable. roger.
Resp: 12.33
